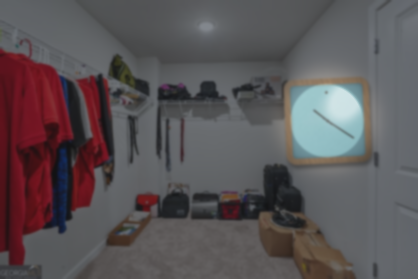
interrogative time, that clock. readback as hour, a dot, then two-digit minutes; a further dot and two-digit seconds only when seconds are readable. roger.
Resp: 10.21
